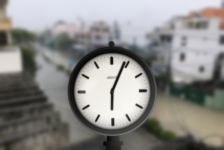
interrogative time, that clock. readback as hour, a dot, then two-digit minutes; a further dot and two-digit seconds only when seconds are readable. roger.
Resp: 6.04
